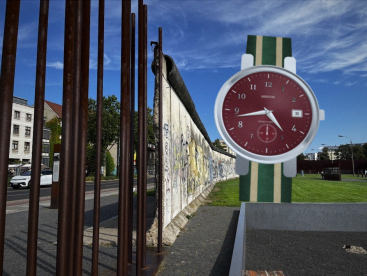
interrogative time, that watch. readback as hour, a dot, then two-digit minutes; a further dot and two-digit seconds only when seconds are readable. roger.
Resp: 4.43
